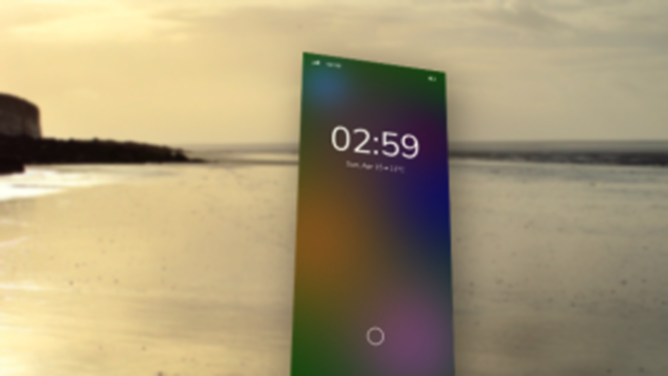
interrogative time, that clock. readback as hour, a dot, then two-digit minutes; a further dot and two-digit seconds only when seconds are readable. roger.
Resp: 2.59
